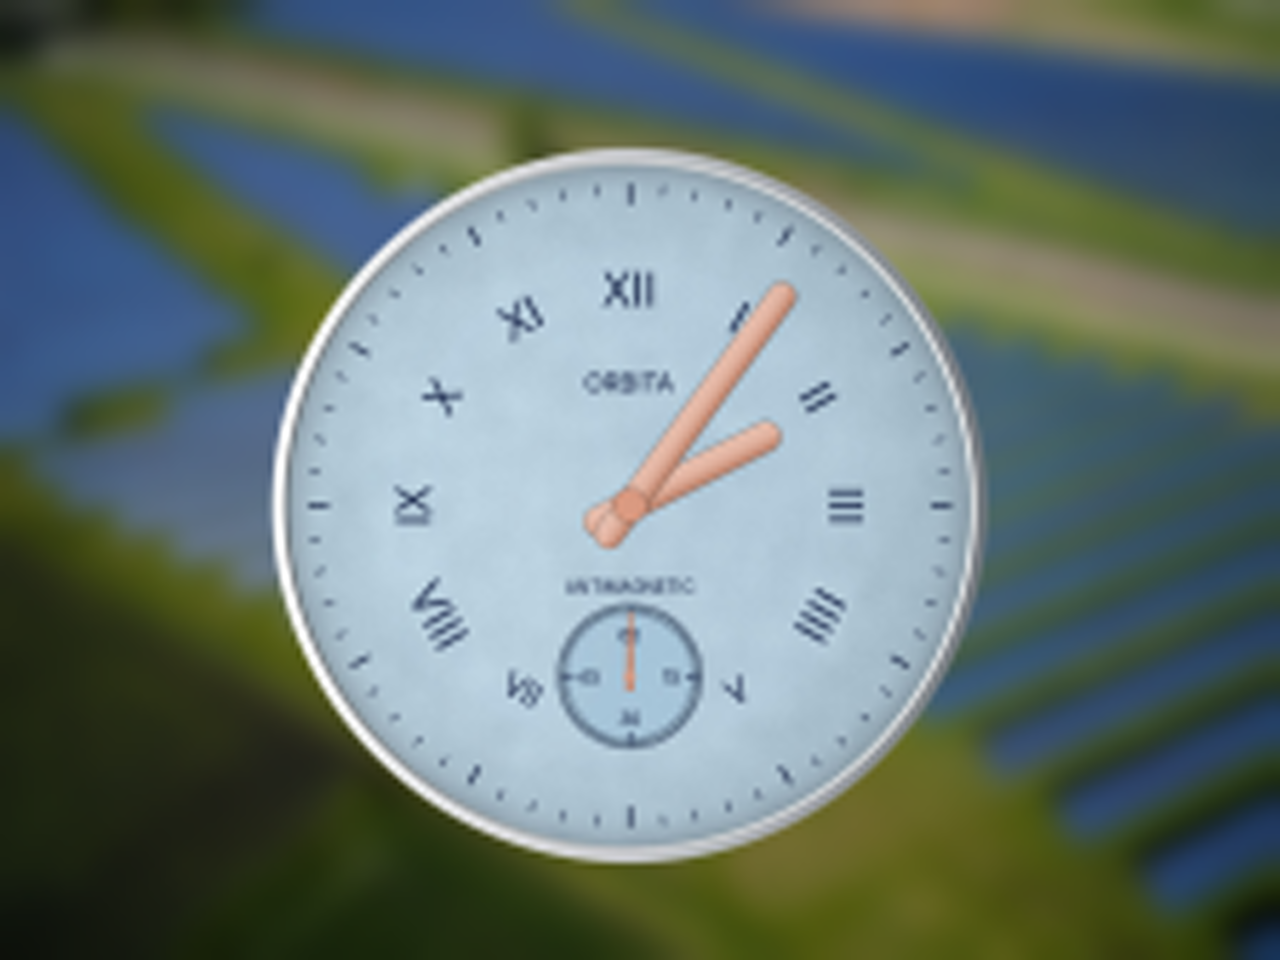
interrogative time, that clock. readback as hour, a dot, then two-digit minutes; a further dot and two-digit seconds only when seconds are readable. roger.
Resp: 2.06
